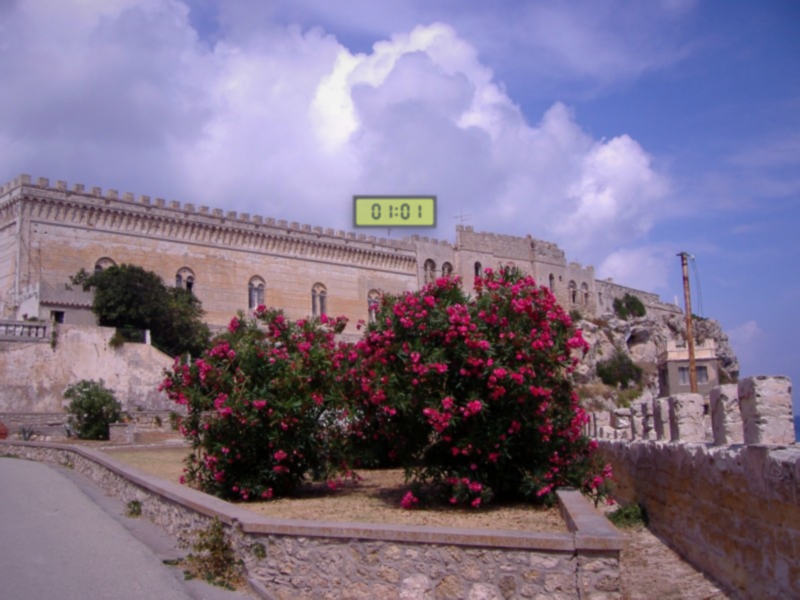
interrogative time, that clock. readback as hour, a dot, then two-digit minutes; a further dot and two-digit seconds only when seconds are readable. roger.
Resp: 1.01
